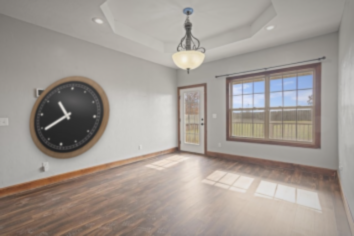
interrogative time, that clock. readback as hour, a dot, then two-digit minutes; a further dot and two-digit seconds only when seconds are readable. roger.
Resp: 10.39
